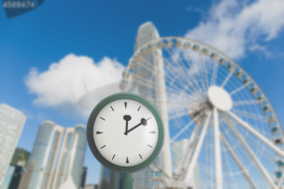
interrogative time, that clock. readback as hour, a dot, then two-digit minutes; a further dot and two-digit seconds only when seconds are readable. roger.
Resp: 12.10
